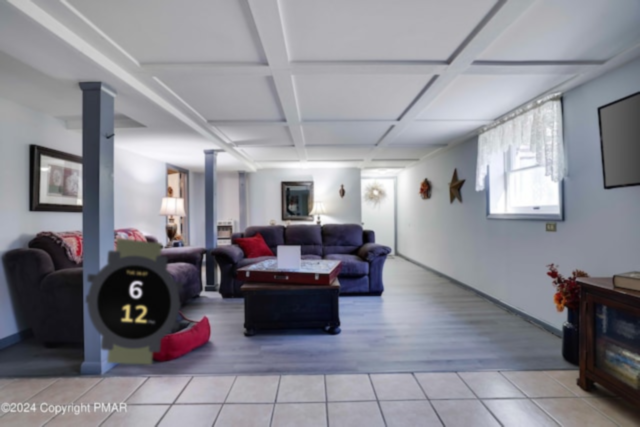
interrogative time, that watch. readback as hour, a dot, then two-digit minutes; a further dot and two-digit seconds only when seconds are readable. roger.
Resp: 6.12
